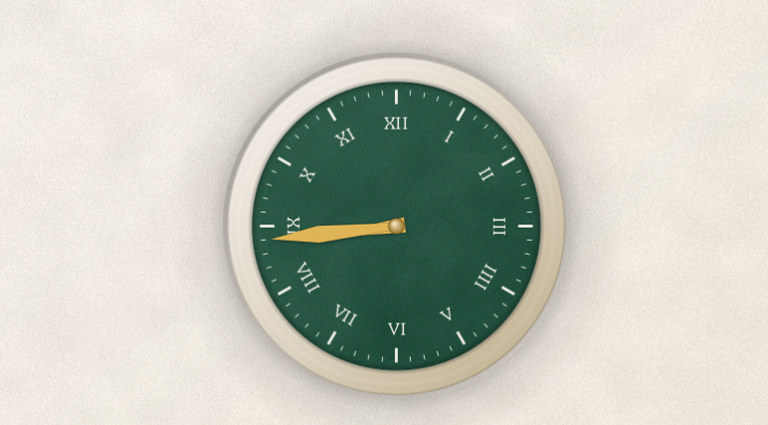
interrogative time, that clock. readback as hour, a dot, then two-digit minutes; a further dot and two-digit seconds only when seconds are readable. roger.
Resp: 8.44
